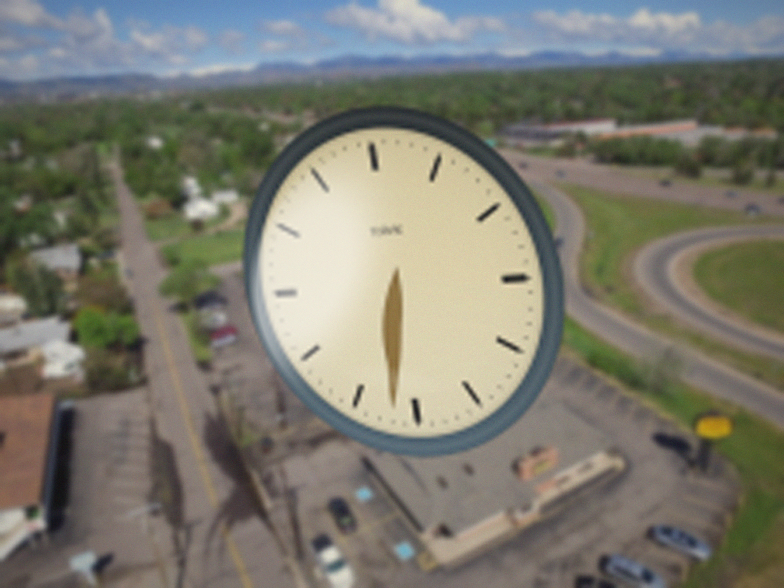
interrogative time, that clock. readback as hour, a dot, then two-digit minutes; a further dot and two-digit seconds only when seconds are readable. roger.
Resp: 6.32
